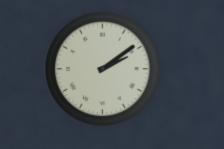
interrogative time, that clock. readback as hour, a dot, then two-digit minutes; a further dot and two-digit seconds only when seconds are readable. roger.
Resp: 2.09
